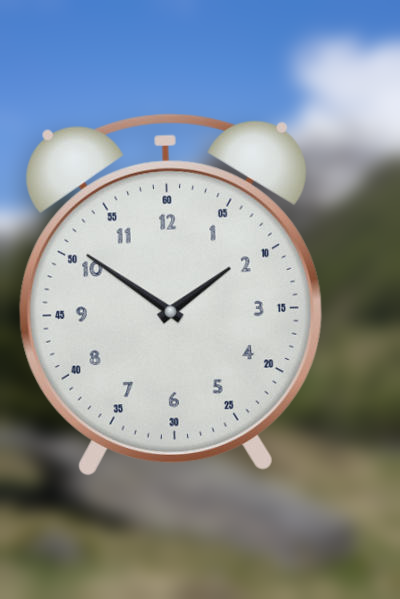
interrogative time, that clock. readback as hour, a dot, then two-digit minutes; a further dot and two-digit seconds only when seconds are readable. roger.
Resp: 1.51
